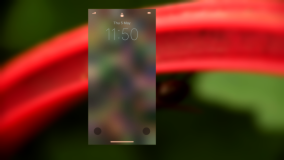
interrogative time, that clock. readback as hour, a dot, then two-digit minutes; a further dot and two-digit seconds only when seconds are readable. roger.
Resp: 11.50
